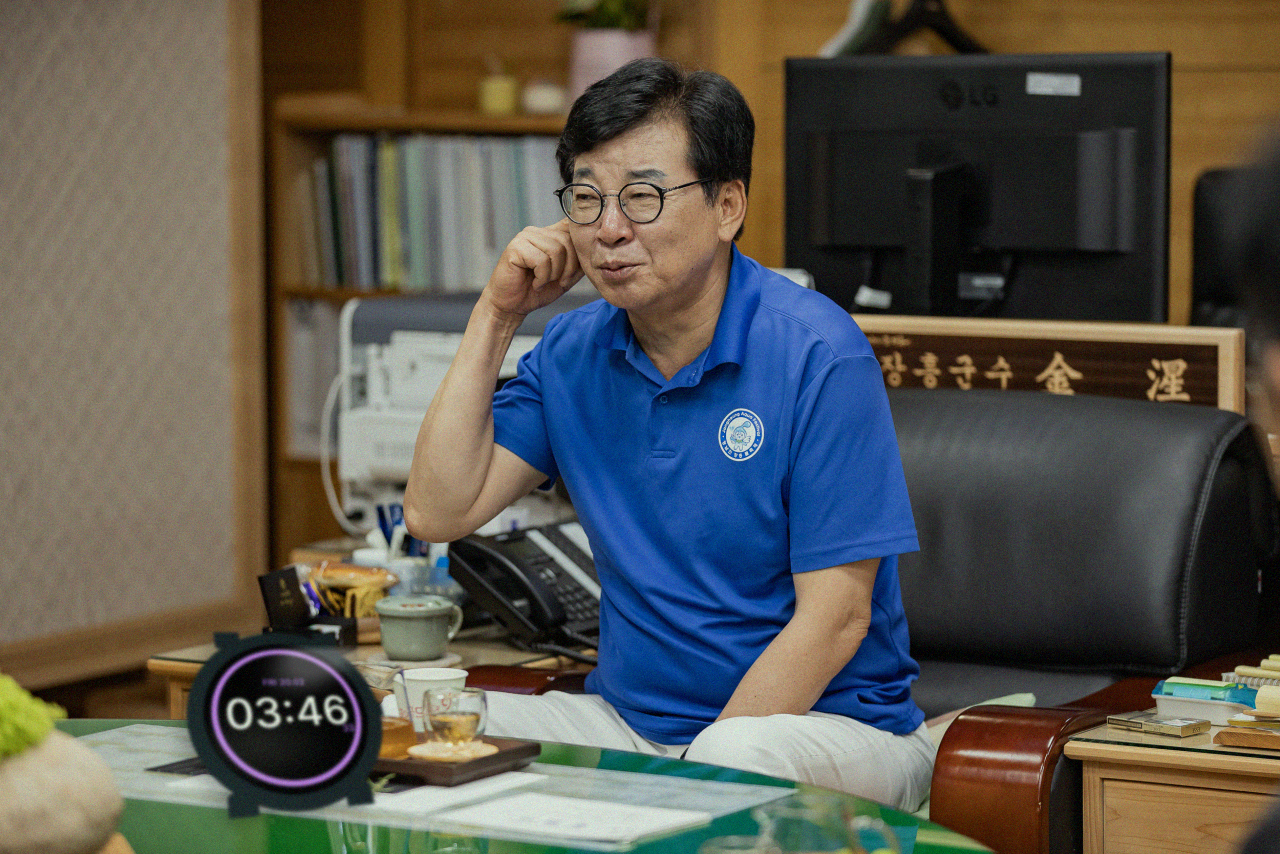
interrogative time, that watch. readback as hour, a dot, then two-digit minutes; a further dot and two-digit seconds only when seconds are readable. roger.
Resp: 3.46
